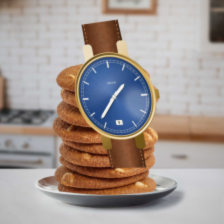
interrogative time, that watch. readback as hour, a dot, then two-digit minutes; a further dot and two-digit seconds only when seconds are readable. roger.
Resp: 1.37
